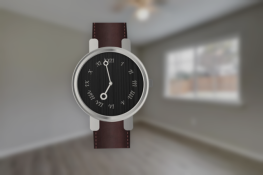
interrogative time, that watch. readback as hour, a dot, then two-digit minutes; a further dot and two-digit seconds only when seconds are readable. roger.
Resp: 6.58
